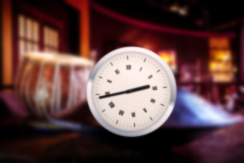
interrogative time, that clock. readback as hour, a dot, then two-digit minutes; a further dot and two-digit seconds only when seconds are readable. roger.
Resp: 2.44
